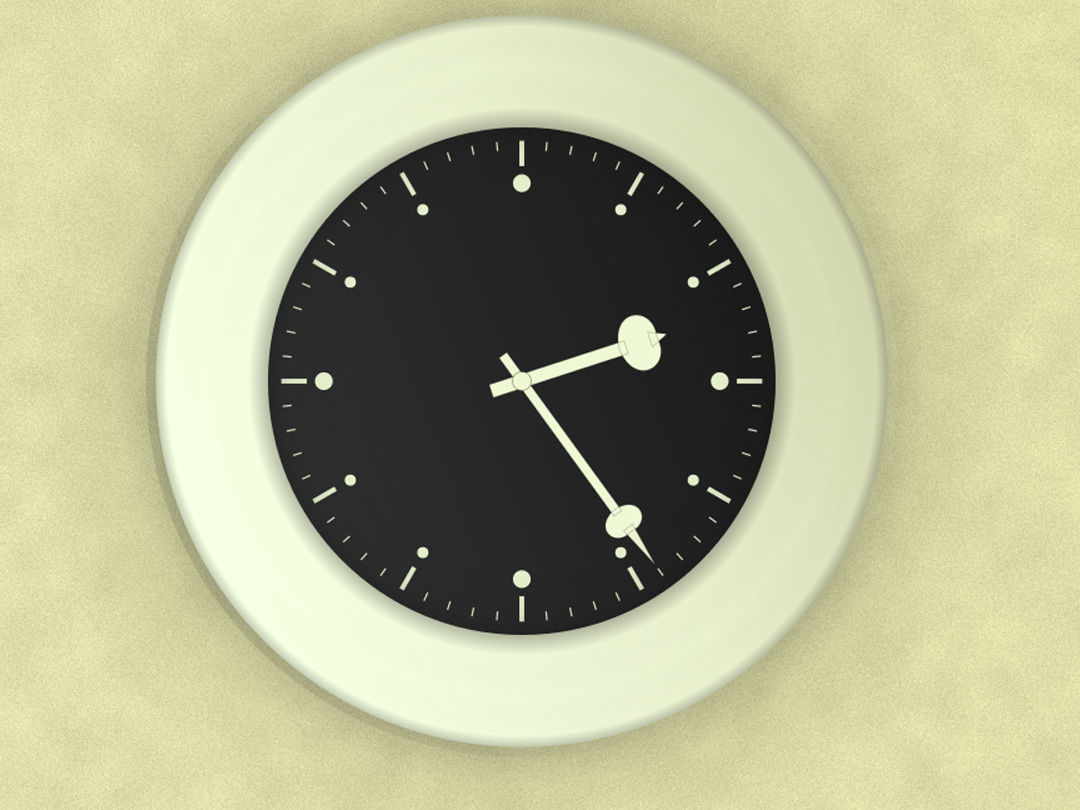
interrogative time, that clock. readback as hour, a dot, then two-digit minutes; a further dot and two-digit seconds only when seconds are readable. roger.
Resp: 2.24
